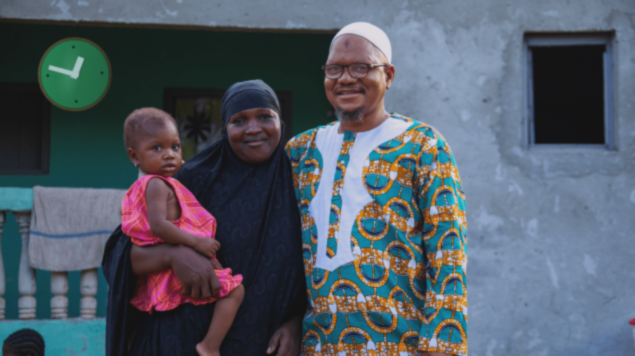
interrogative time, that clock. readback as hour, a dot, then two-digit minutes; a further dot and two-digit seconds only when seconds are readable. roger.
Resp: 12.48
